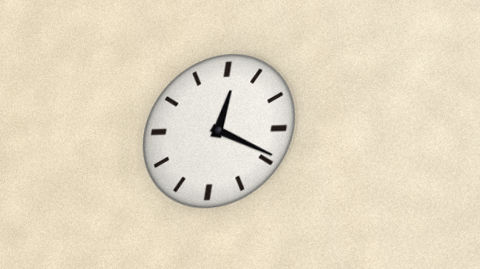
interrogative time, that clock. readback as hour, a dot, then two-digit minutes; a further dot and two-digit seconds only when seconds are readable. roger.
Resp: 12.19
